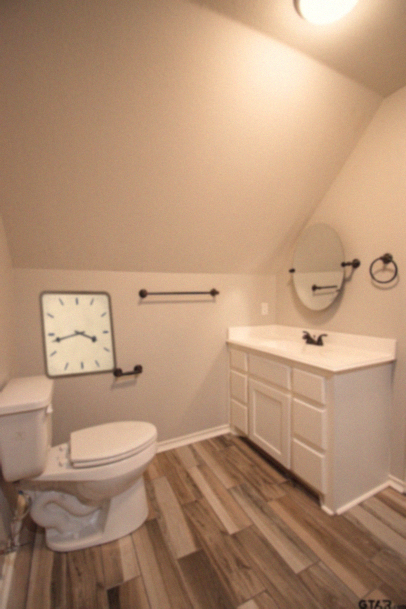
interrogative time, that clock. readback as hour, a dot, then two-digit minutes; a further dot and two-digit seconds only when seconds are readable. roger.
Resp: 3.43
